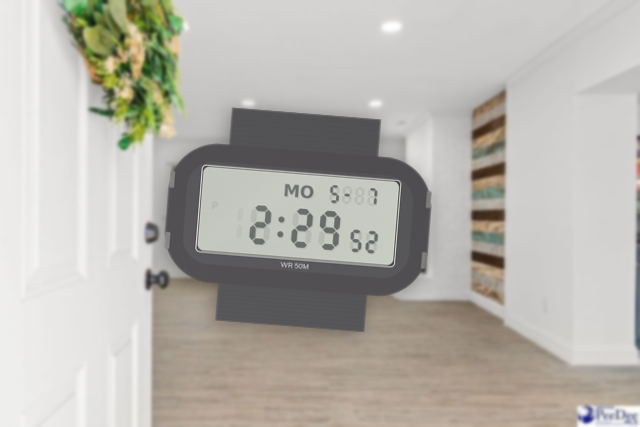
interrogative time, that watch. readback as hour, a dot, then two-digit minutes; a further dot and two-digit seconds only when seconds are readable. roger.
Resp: 2.29.52
